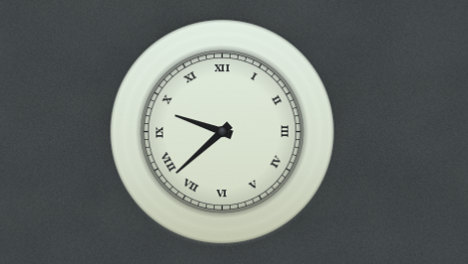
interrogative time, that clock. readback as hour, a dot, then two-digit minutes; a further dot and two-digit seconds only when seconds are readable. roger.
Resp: 9.38
